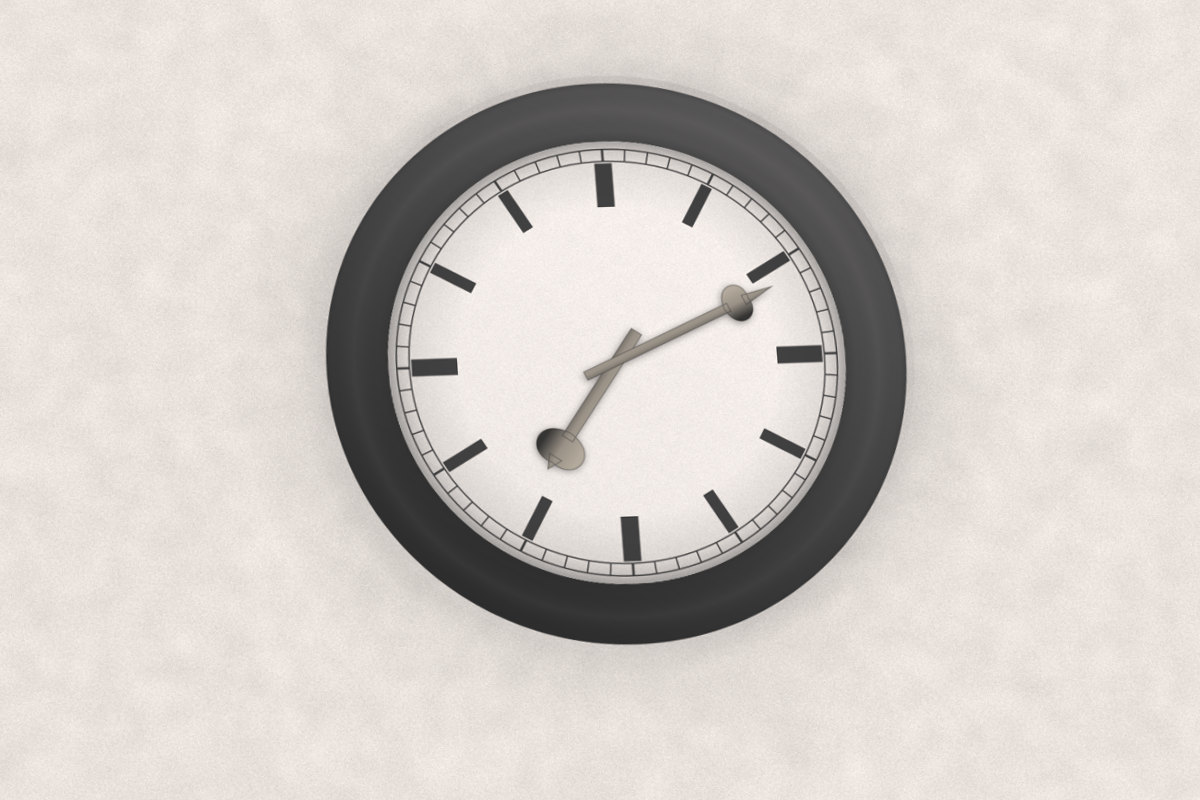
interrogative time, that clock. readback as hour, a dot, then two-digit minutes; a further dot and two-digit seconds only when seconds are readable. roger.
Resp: 7.11
